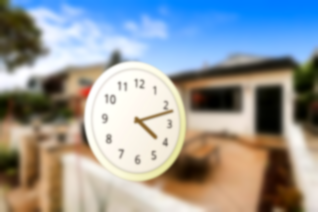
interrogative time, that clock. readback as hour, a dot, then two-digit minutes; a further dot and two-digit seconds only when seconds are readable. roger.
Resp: 4.12
